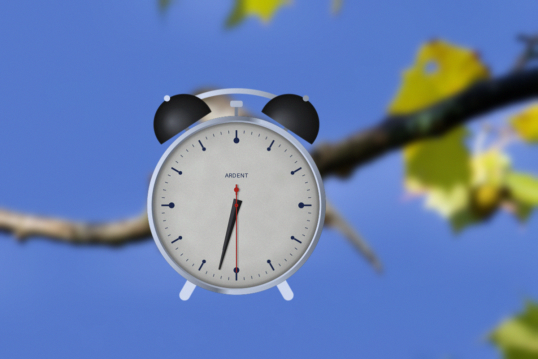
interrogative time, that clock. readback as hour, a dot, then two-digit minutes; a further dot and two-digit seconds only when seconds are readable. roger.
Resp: 6.32.30
